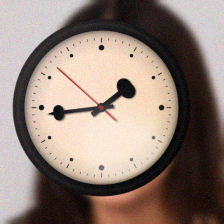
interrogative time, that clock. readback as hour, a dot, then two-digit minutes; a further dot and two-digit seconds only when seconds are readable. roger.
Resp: 1.43.52
